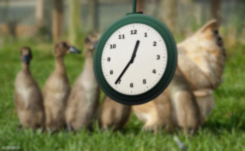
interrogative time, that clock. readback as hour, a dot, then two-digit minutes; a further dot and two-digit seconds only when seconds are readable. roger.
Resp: 12.36
